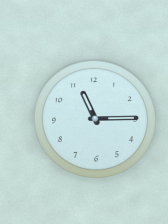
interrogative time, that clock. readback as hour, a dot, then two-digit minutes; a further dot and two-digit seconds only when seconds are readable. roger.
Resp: 11.15
